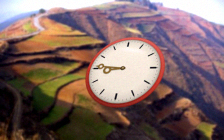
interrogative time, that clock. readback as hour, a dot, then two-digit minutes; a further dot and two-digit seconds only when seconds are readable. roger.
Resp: 8.46
